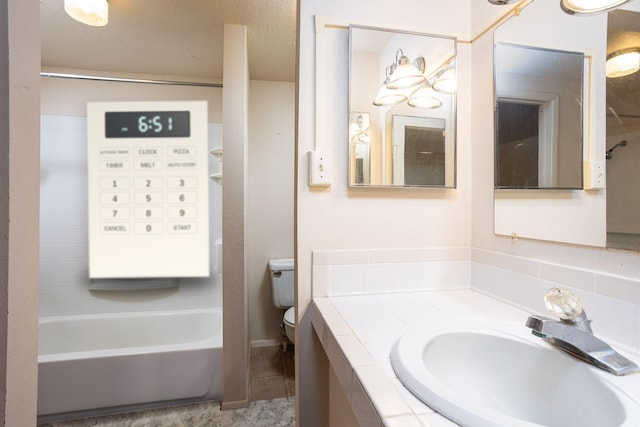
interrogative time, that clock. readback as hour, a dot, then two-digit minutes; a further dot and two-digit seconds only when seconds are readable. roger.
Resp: 6.51
